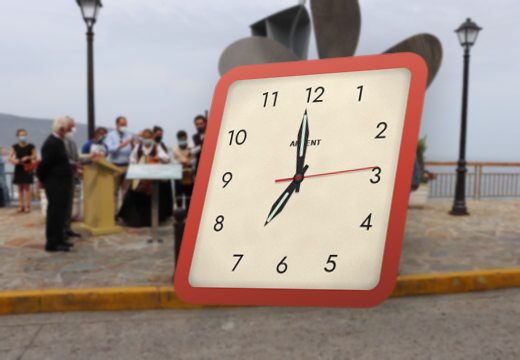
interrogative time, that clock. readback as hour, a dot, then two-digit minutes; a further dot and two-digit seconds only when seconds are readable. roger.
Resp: 6.59.14
